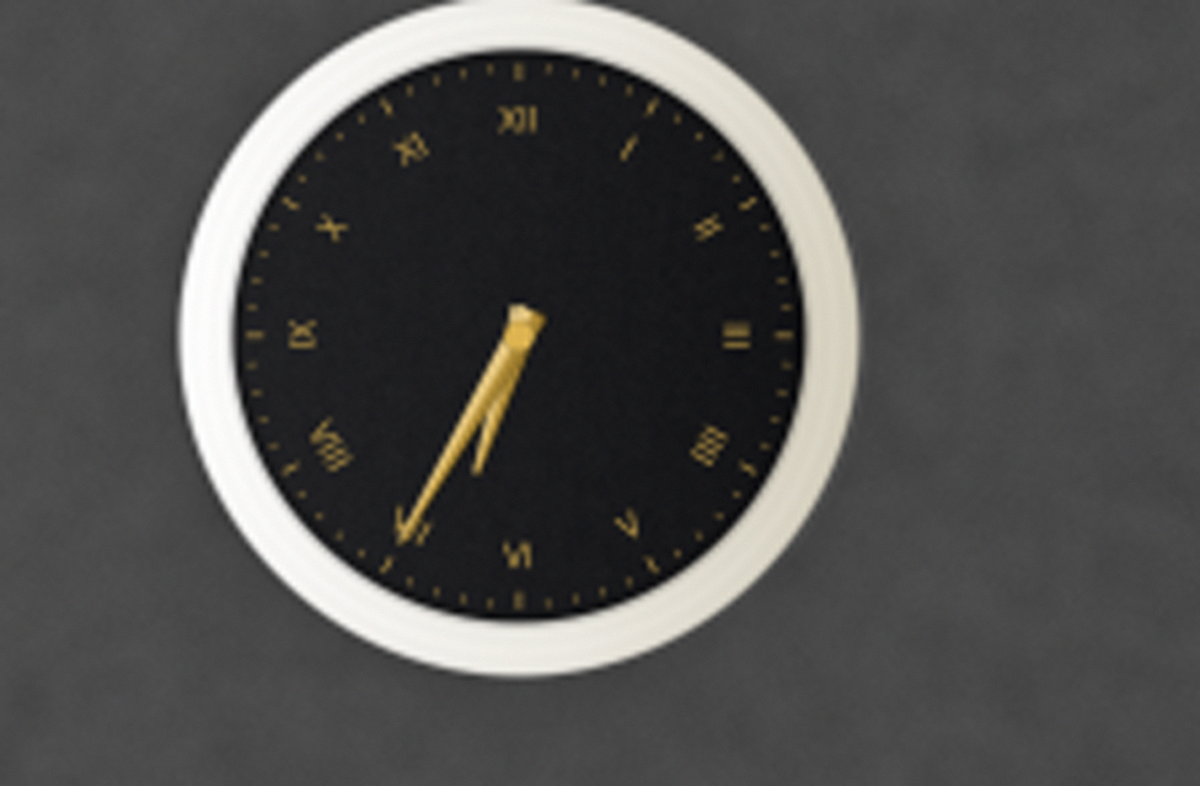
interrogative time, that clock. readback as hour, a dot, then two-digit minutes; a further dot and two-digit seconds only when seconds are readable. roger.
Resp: 6.35
